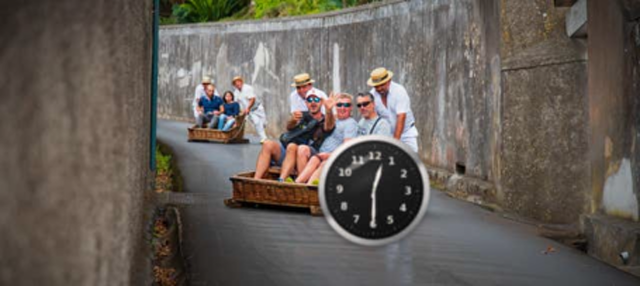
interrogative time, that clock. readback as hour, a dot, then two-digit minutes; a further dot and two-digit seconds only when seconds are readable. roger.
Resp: 12.30
